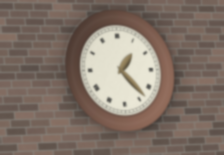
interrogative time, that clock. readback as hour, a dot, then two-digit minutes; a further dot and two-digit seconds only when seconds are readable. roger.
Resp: 1.23
